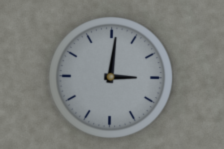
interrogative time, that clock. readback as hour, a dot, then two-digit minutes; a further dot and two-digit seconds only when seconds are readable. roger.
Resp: 3.01
